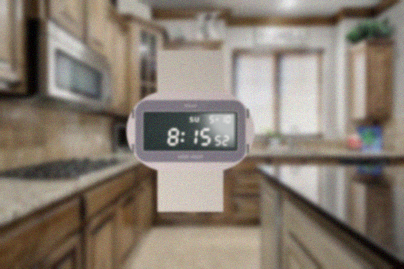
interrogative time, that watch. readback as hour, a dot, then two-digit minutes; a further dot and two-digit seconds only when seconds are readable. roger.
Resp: 8.15.52
